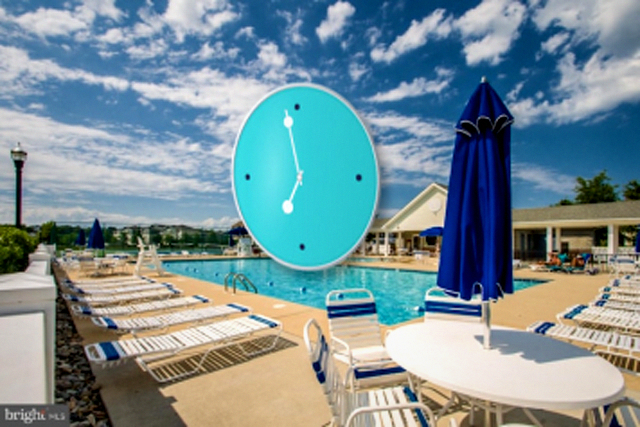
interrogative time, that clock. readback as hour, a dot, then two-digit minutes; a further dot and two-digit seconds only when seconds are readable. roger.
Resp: 6.58
